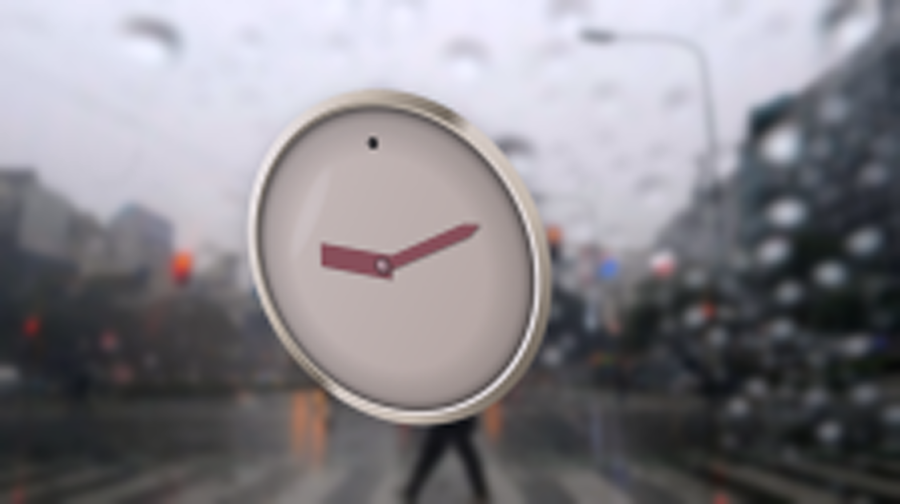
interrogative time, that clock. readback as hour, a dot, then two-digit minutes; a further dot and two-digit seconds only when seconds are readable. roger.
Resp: 9.11
